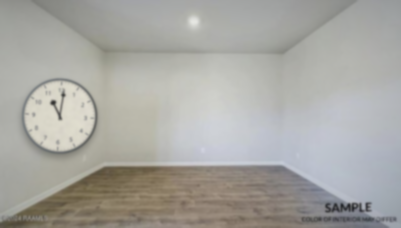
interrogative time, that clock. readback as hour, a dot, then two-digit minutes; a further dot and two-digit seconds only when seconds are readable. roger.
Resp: 11.01
